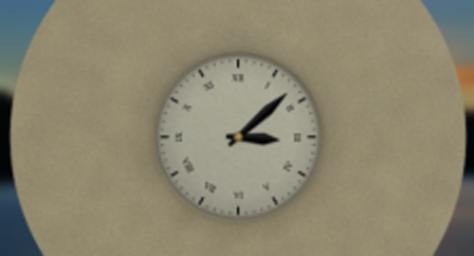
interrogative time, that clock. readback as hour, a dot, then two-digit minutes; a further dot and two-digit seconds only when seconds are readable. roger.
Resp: 3.08
